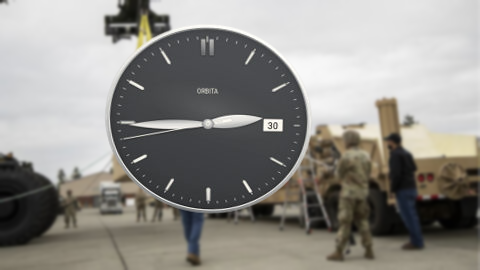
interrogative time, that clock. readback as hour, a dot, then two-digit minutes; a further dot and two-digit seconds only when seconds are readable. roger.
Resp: 2.44.43
